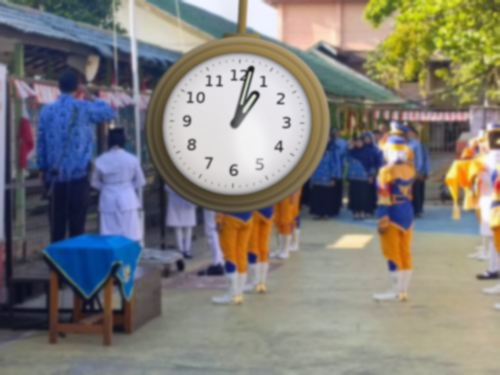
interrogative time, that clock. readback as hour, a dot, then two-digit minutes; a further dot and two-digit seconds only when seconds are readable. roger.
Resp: 1.02
